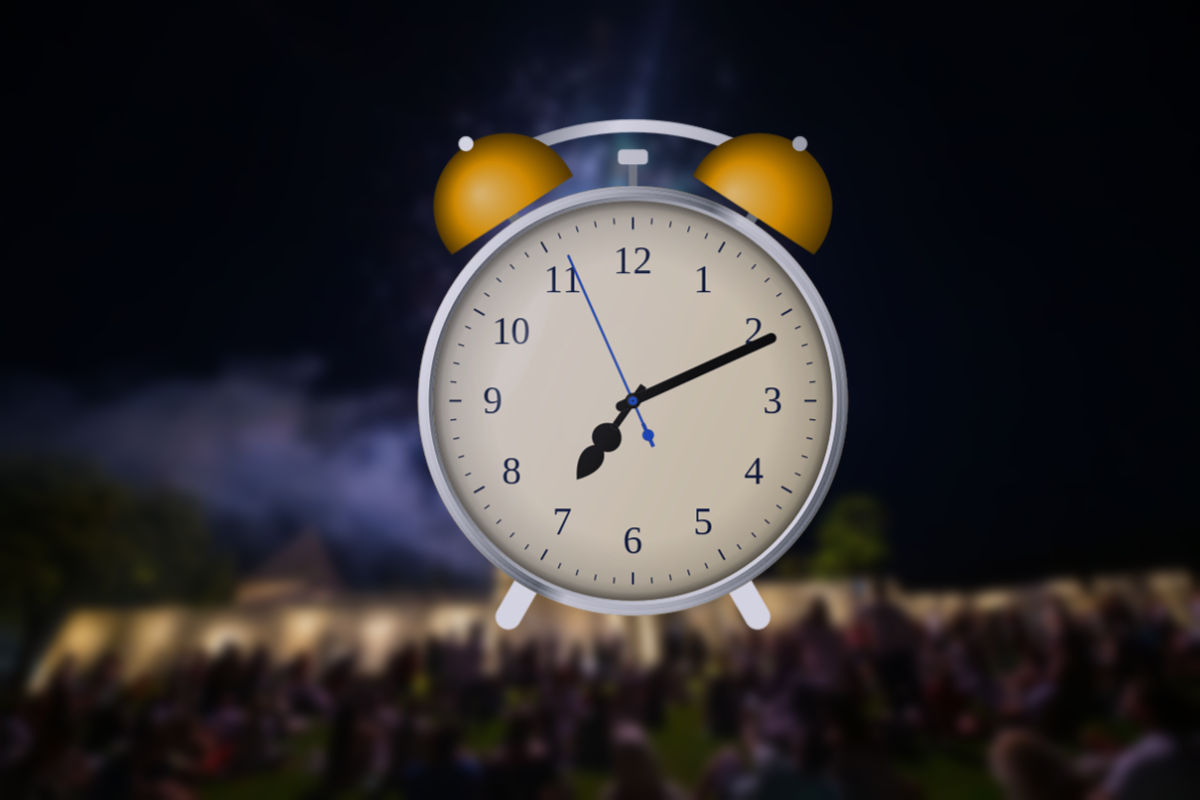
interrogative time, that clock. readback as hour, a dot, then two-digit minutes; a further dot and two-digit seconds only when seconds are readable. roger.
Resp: 7.10.56
